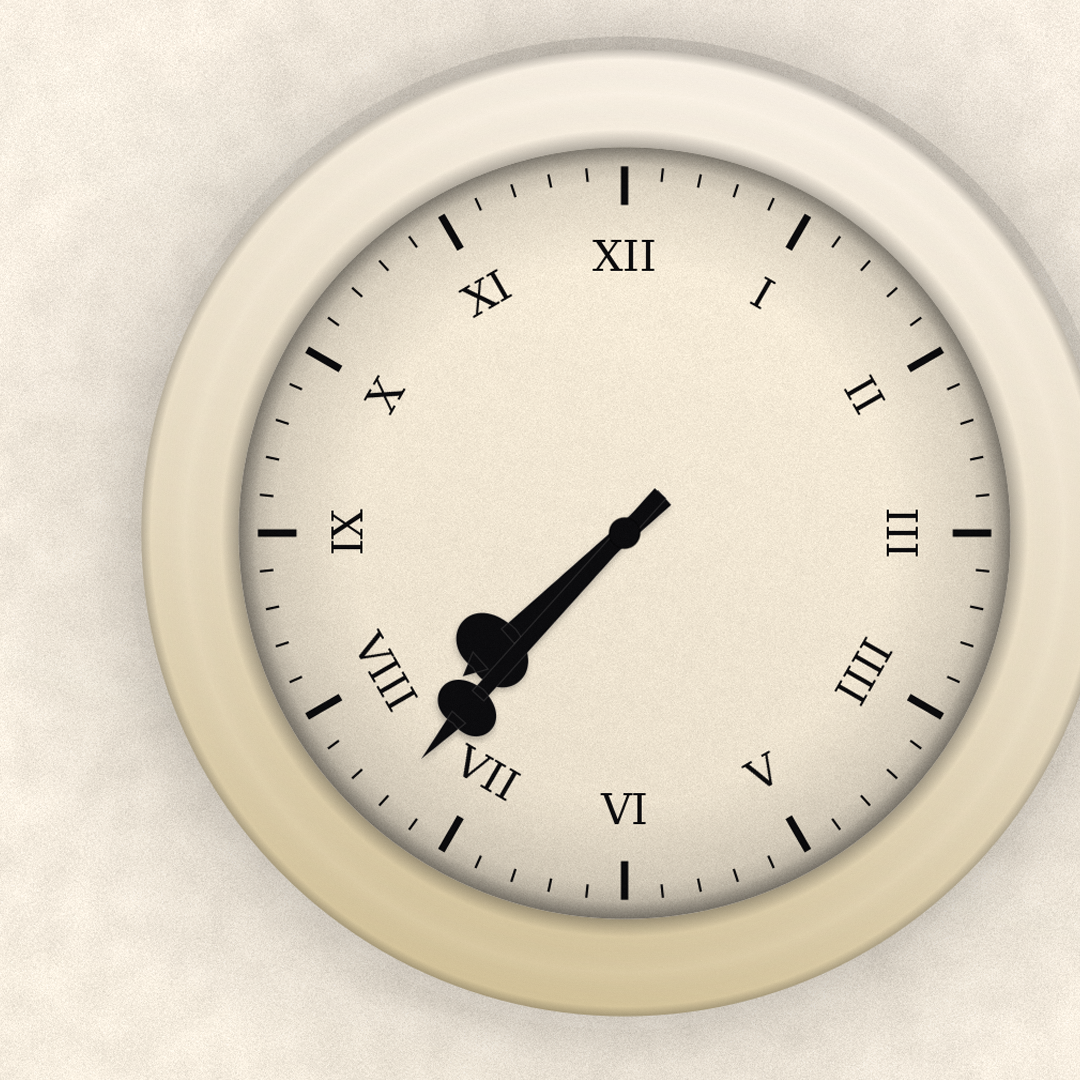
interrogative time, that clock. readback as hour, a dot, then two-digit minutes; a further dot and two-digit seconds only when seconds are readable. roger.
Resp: 7.37
